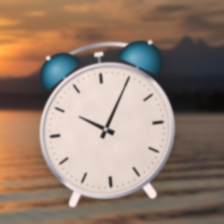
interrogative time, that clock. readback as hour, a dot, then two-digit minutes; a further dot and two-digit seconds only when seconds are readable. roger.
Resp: 10.05
